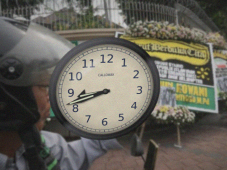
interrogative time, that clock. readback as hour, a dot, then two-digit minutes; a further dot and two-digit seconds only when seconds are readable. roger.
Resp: 8.42
